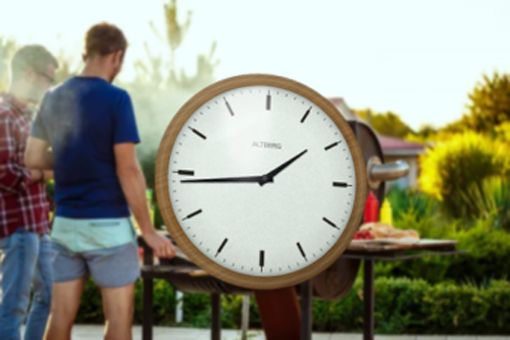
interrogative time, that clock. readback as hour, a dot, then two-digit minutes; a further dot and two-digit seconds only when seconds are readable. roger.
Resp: 1.44
